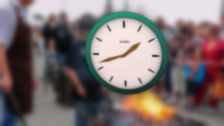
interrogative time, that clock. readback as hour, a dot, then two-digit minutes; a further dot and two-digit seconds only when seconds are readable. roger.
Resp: 1.42
